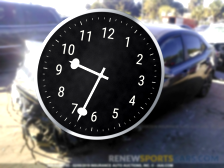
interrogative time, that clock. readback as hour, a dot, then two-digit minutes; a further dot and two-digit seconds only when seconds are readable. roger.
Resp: 9.33
